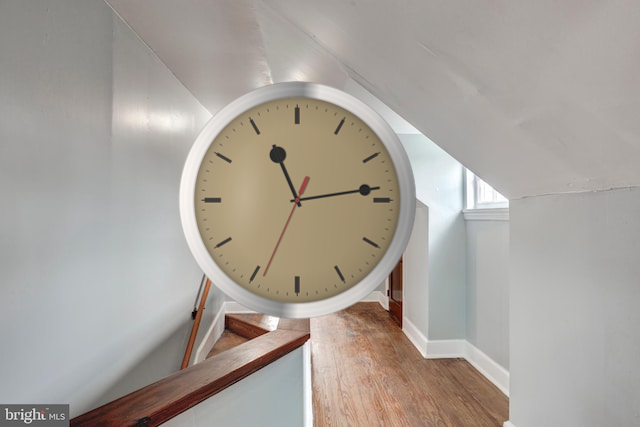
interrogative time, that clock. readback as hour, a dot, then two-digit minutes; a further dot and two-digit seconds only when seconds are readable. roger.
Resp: 11.13.34
